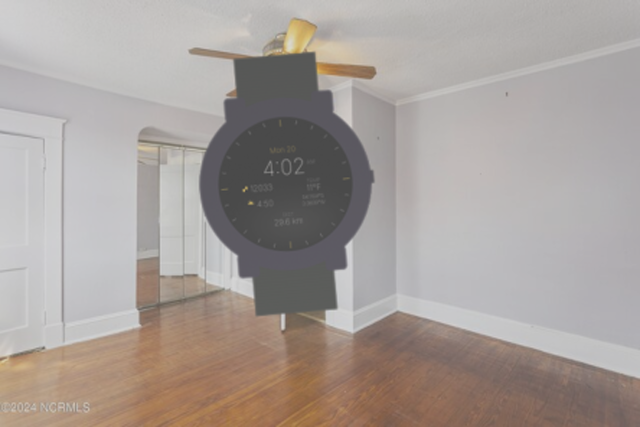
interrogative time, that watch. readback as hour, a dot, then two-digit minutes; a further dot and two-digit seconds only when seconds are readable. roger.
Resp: 4.02
